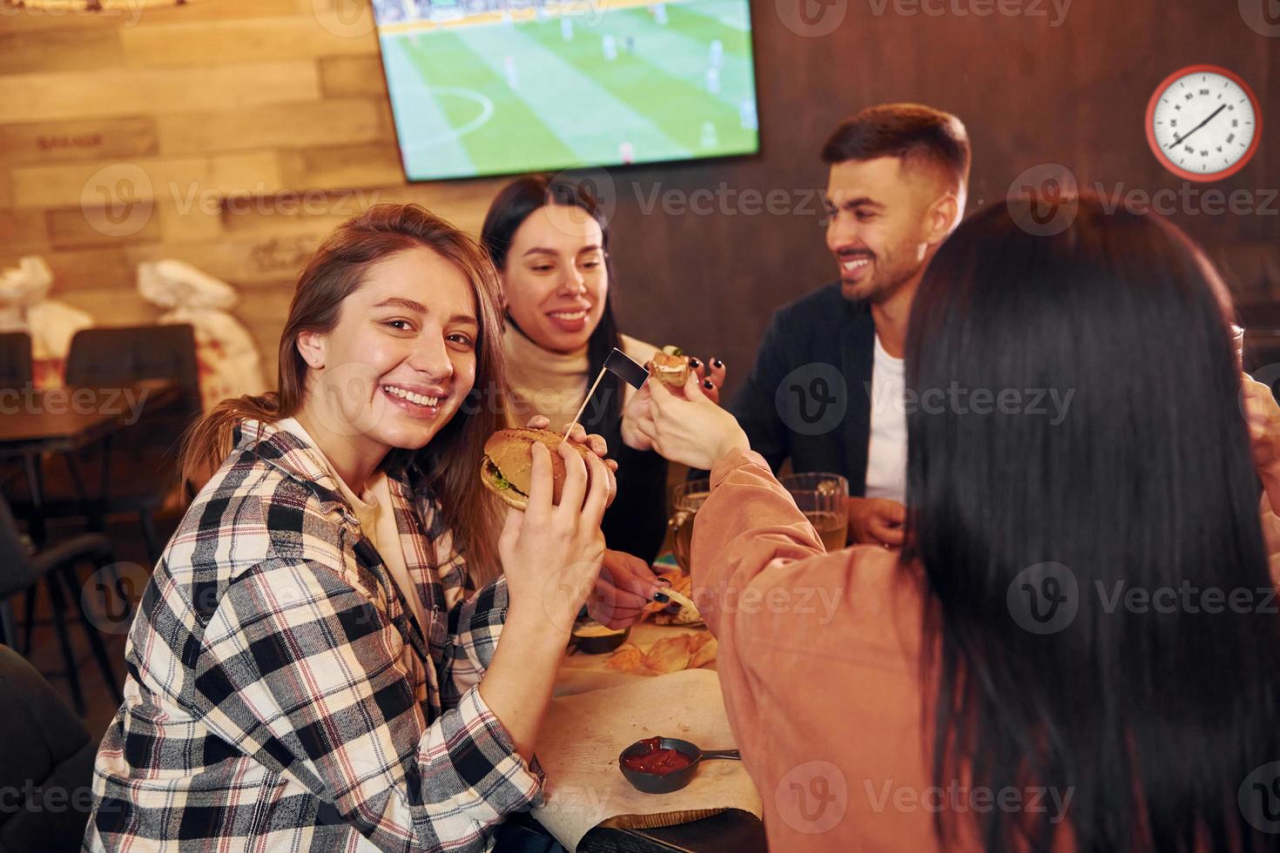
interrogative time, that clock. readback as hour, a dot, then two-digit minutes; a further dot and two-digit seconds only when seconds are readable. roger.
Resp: 1.39
